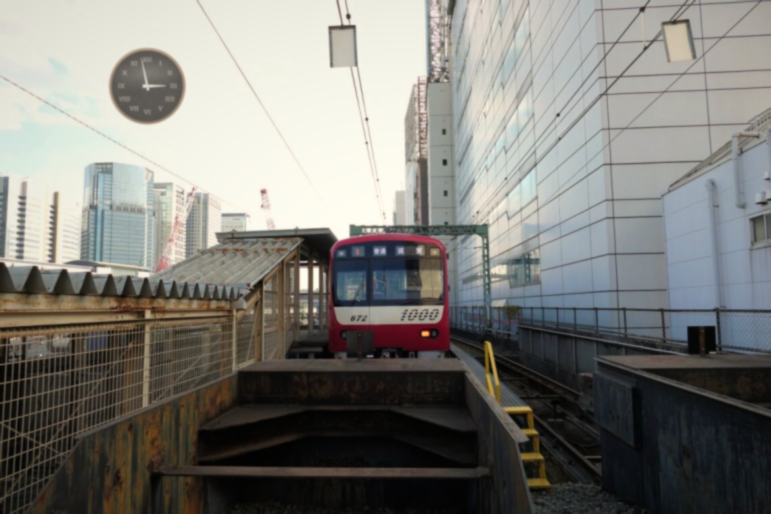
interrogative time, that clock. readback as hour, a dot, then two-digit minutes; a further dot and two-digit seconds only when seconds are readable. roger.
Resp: 2.58
